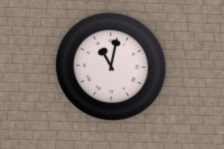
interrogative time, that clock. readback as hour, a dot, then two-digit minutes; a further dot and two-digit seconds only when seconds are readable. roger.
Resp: 11.02
